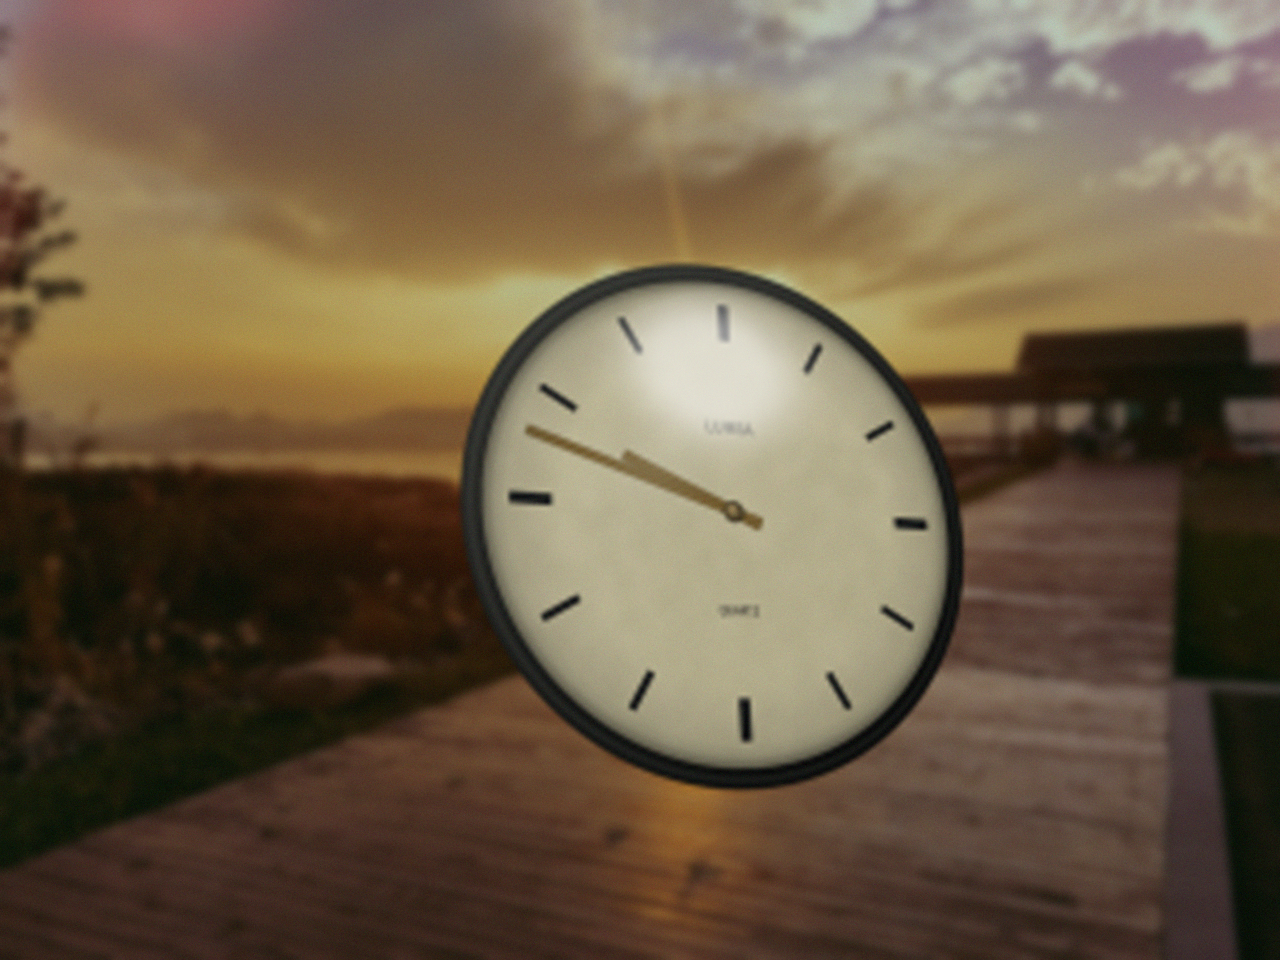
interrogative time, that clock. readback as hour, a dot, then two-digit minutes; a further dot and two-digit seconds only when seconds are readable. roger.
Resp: 9.48
